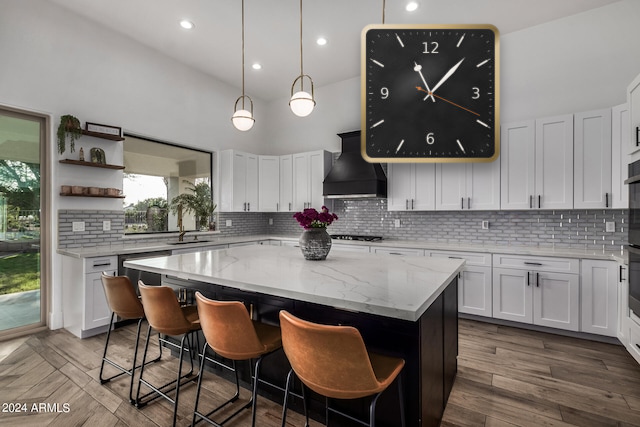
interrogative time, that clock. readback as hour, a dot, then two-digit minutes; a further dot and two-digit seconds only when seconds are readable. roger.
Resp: 11.07.19
